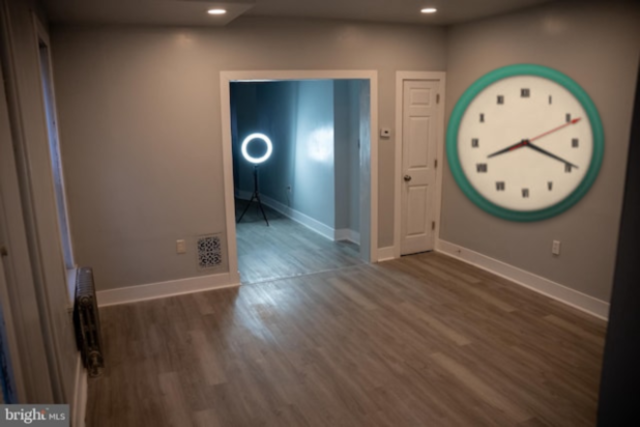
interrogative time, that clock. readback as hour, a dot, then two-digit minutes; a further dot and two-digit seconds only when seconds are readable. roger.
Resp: 8.19.11
